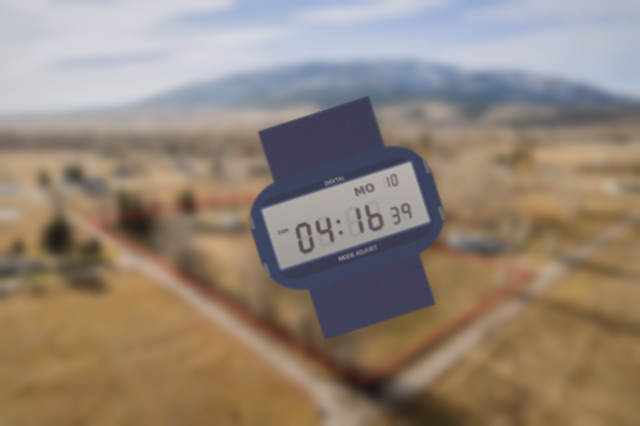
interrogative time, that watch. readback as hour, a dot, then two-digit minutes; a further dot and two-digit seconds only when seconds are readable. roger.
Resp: 4.16.39
